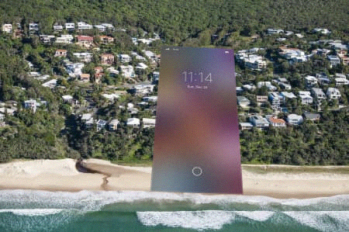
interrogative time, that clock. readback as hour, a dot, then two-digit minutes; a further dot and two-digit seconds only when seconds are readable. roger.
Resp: 11.14
